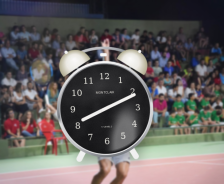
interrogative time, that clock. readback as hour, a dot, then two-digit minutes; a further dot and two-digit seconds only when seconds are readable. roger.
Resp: 8.11
